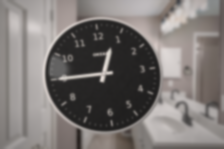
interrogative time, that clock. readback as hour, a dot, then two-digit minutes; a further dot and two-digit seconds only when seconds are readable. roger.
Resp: 12.45
